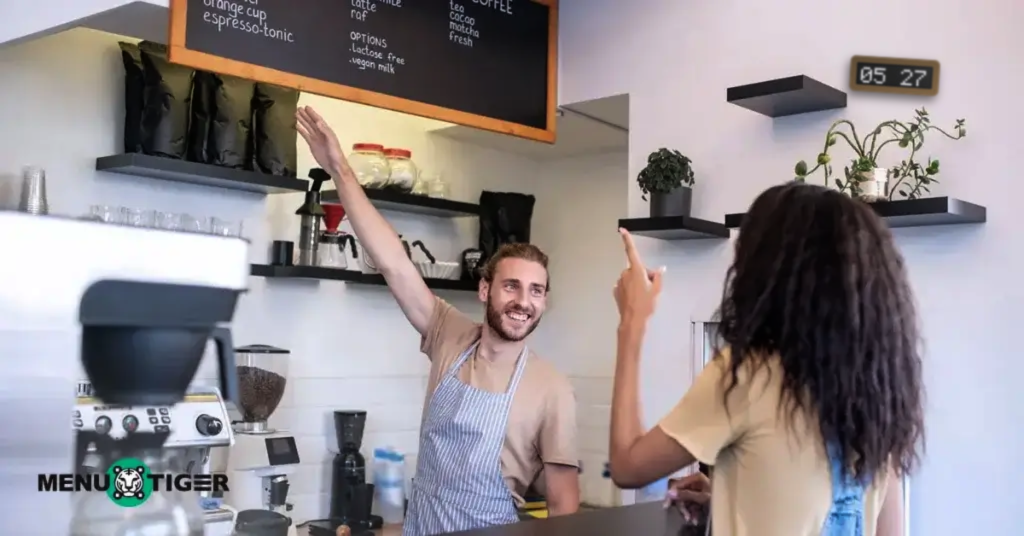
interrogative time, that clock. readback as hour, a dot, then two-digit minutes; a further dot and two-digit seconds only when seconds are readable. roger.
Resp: 5.27
